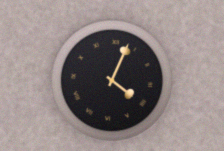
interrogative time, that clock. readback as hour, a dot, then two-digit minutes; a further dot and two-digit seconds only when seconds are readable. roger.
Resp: 4.03
